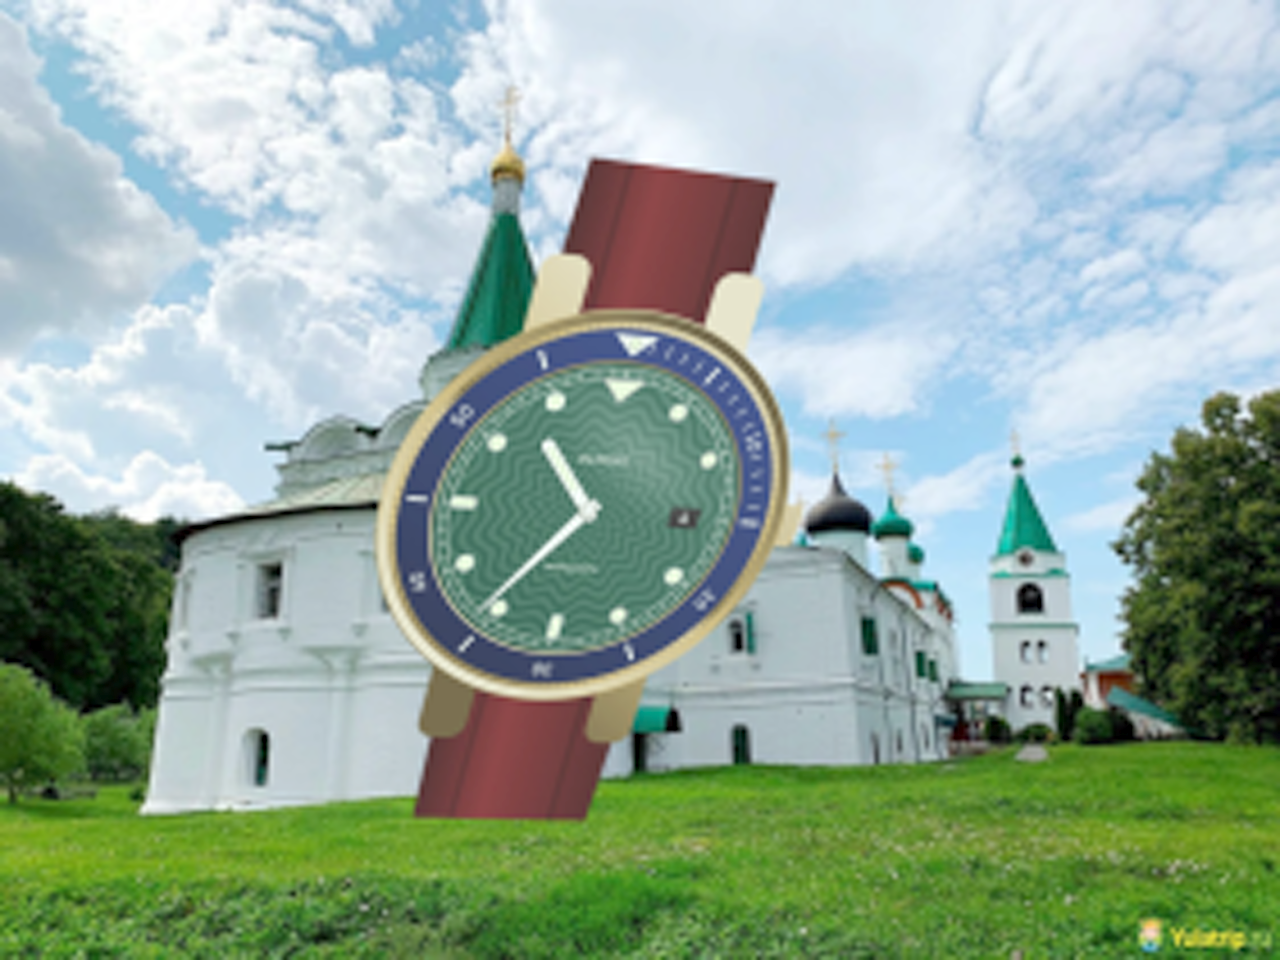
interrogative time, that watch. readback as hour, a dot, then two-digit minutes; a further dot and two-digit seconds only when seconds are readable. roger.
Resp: 10.36
